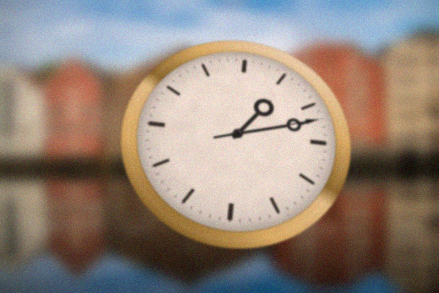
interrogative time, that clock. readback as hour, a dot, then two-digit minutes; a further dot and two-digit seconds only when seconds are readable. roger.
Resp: 1.12.12
